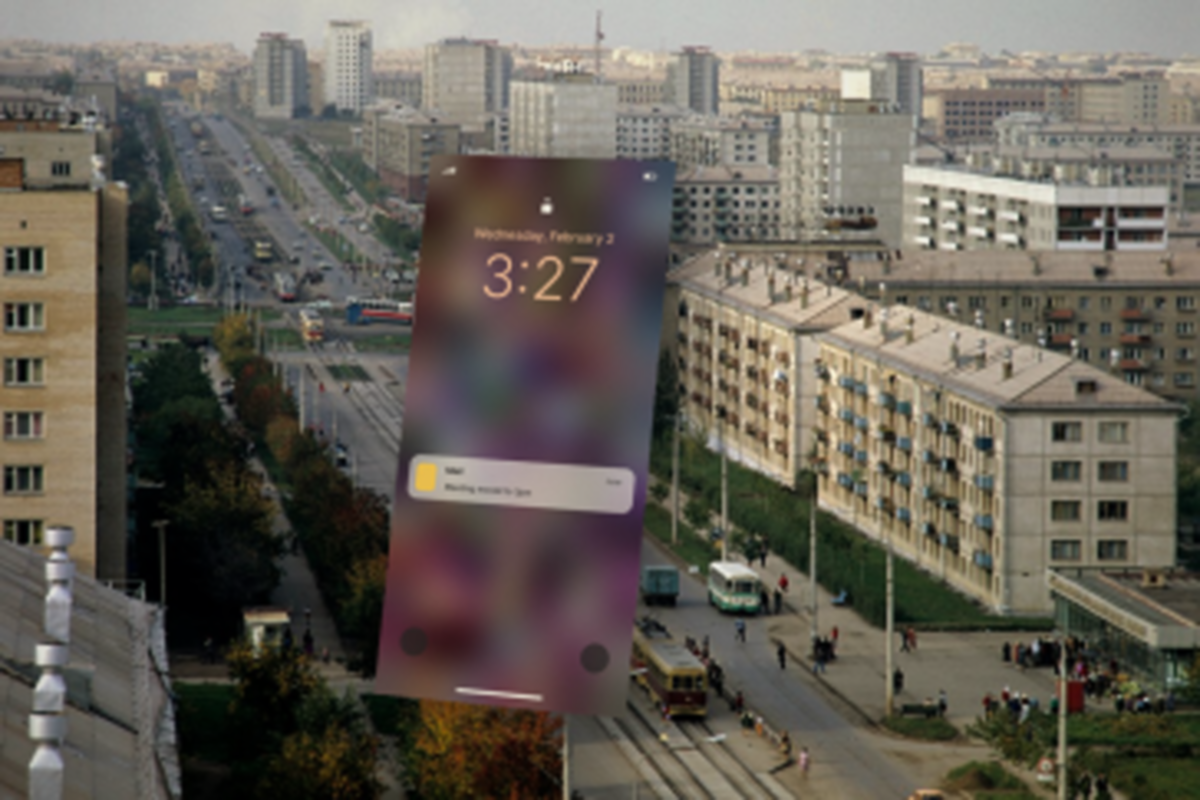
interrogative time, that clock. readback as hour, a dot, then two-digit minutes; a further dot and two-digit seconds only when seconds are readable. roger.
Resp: 3.27
